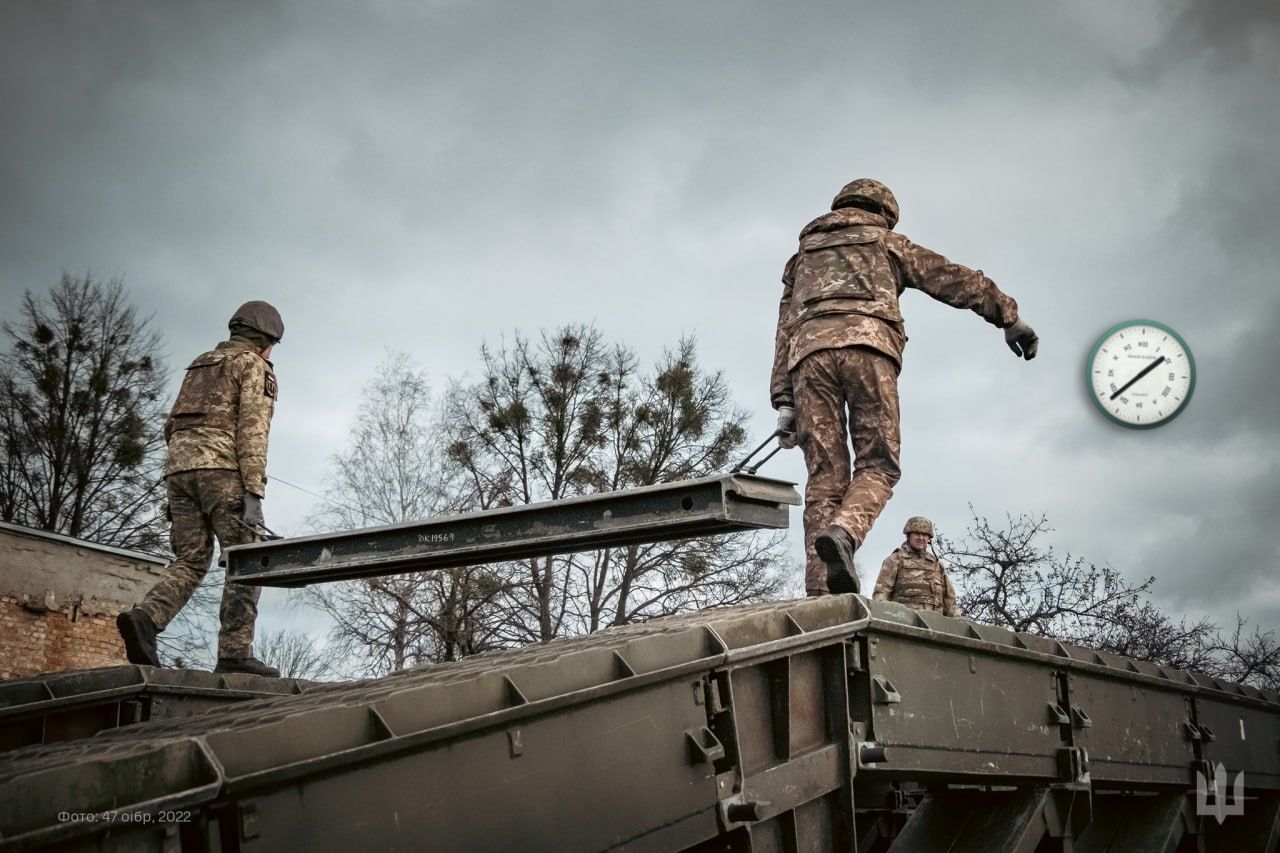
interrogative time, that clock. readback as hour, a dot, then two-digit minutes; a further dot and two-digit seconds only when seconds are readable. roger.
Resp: 1.38
